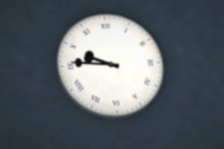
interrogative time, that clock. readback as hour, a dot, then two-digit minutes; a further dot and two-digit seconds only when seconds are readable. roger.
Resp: 9.46
